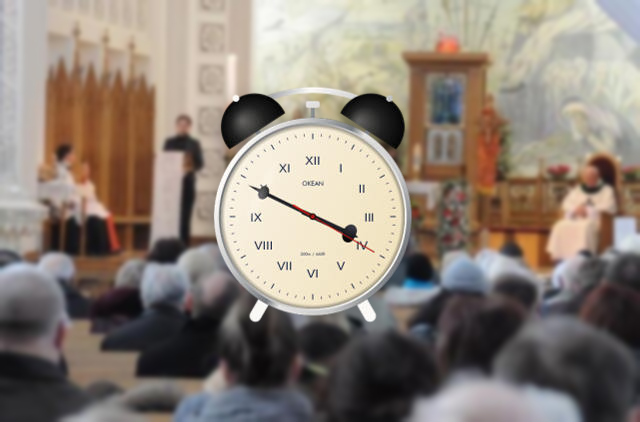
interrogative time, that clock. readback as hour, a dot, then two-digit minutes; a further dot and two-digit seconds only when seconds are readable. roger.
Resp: 3.49.20
